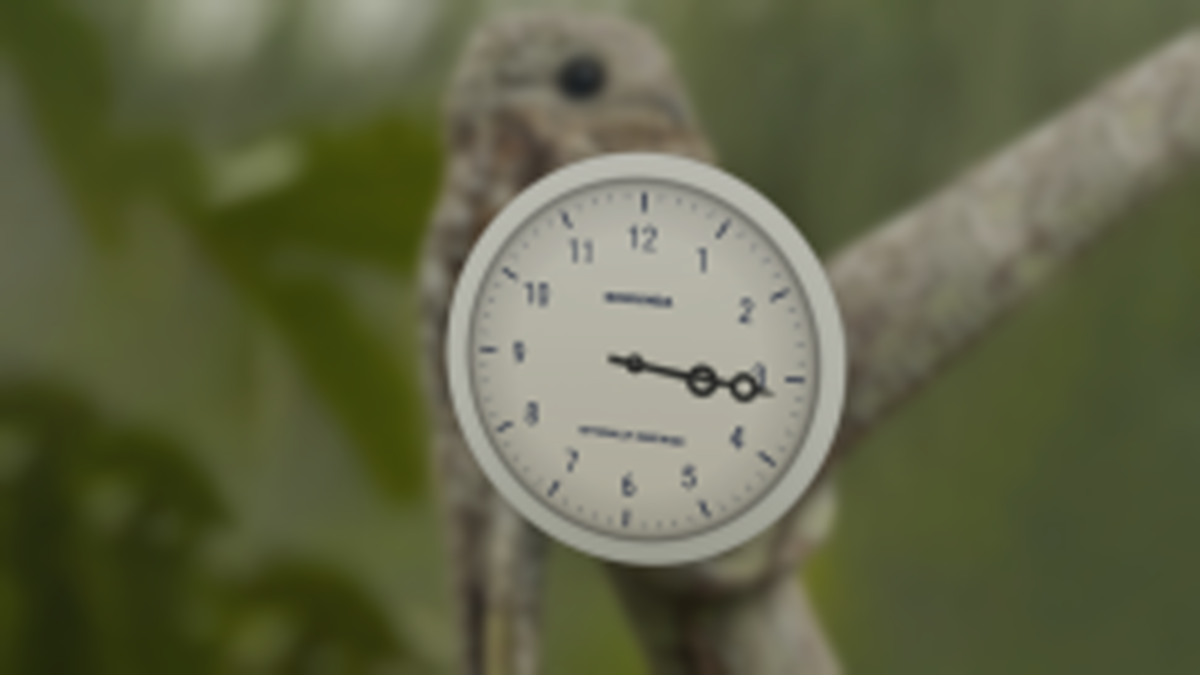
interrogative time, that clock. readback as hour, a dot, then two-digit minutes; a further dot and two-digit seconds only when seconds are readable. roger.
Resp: 3.16
